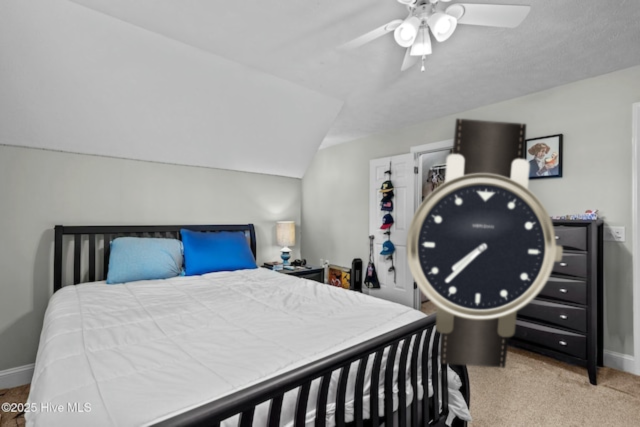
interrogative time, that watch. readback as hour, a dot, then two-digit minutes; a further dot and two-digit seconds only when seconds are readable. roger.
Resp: 7.37
